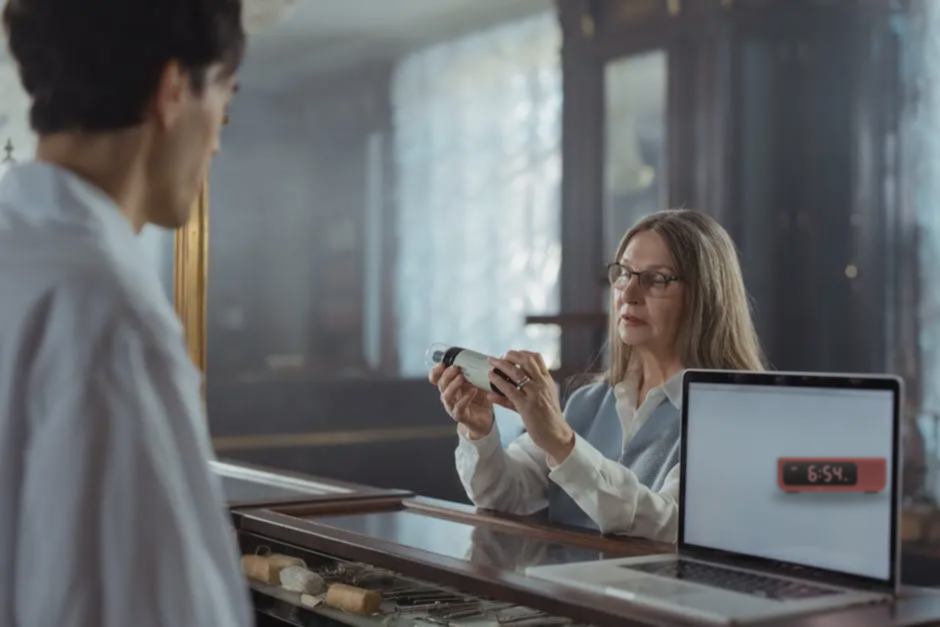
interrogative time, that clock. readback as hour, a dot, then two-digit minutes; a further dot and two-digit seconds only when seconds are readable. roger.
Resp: 6.54
